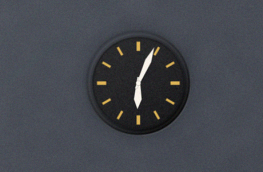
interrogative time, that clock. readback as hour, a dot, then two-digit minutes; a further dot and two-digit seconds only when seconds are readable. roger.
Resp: 6.04
